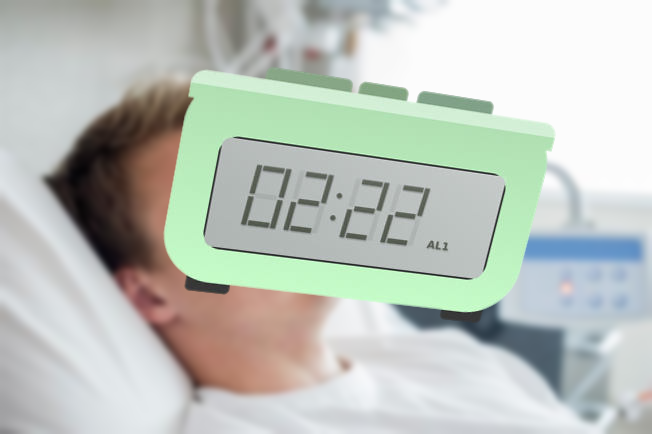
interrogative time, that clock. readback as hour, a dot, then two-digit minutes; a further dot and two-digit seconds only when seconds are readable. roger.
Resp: 2.22
